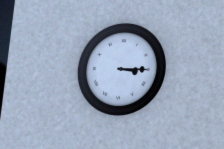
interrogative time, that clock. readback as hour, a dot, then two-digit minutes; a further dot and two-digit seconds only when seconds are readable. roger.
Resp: 3.15
